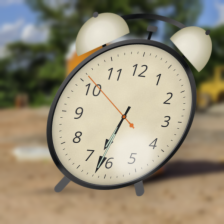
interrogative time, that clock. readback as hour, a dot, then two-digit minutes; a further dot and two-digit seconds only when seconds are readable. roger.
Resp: 6.31.51
